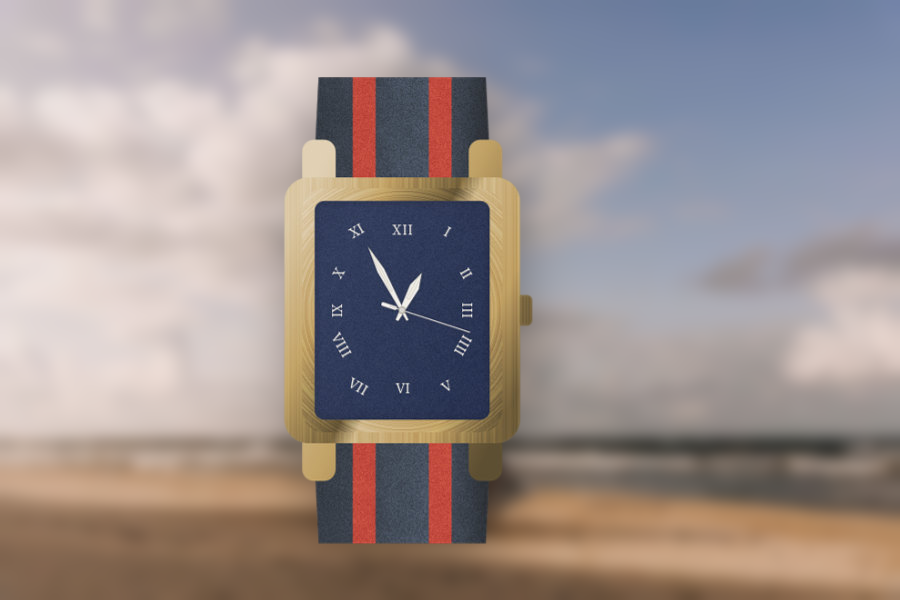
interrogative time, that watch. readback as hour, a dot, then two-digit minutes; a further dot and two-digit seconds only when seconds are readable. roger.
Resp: 12.55.18
